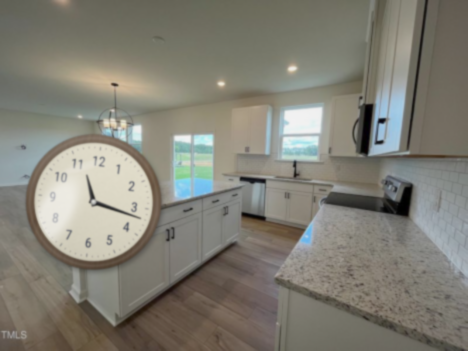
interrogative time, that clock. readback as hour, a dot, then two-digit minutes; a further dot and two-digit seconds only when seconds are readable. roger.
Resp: 11.17
